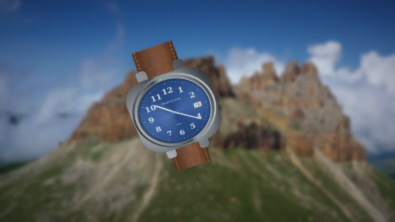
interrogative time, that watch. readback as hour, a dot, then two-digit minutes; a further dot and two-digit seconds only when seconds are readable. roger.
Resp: 10.21
